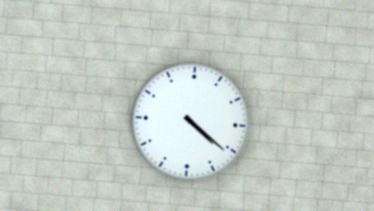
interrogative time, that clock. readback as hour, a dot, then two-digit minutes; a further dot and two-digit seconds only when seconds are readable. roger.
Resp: 4.21
